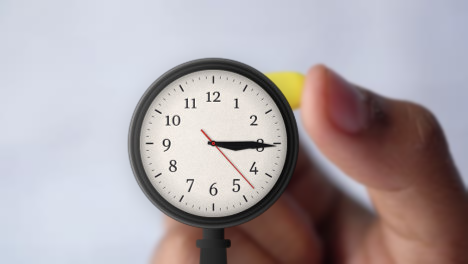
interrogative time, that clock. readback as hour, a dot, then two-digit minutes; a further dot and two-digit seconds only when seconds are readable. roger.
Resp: 3.15.23
